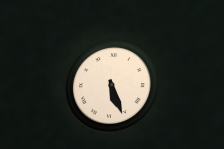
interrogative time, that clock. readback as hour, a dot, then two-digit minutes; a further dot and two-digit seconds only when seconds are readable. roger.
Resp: 5.26
